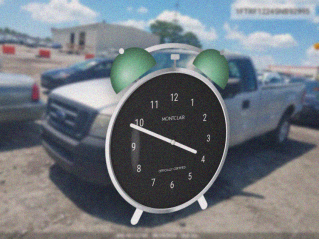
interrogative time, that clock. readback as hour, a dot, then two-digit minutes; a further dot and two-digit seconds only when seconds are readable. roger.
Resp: 3.49
